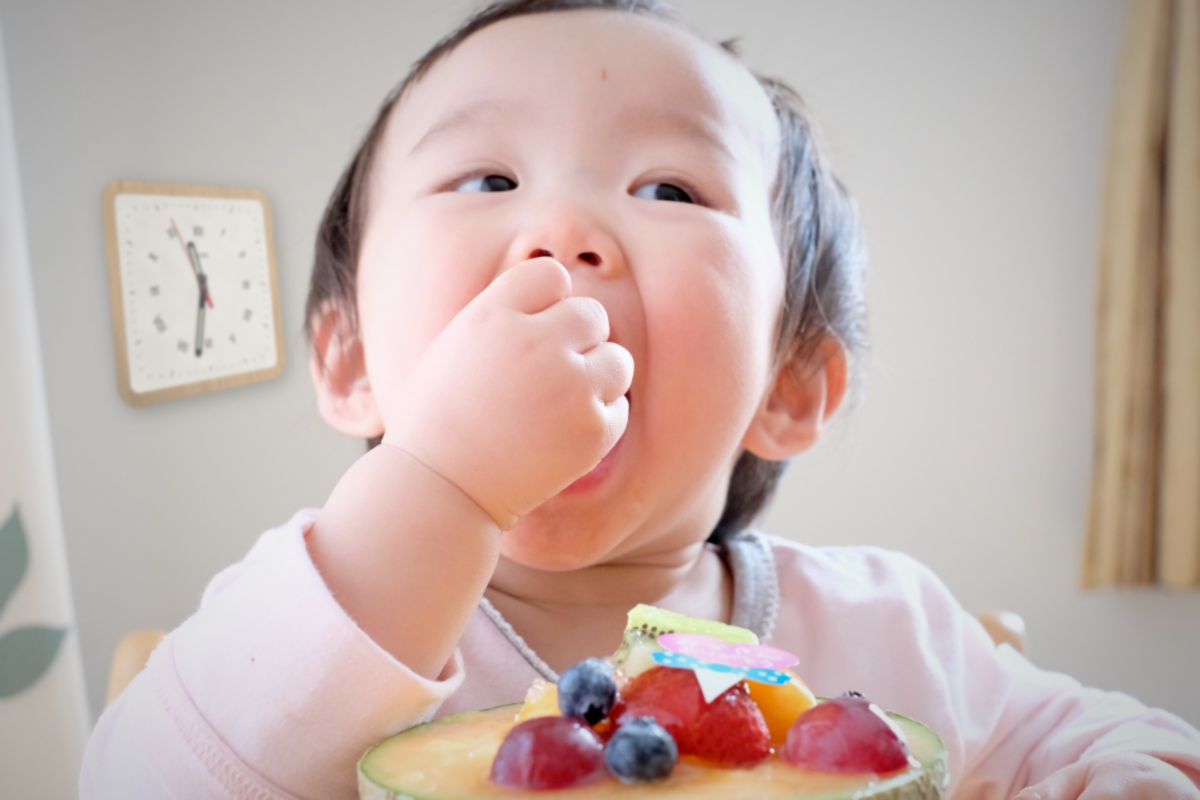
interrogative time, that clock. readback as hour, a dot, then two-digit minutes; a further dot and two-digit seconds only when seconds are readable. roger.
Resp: 11.31.56
